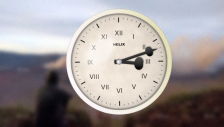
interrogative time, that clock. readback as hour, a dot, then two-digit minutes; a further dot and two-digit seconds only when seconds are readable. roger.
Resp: 3.12
